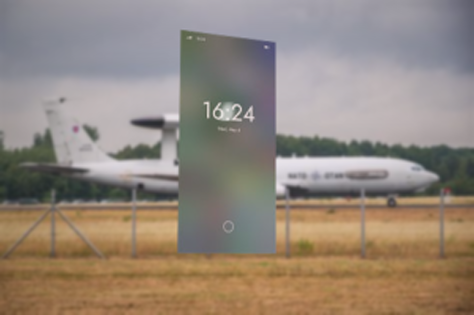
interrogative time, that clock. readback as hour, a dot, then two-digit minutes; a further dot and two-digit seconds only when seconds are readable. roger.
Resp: 16.24
